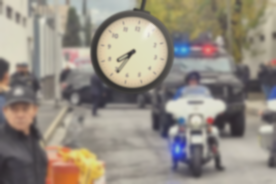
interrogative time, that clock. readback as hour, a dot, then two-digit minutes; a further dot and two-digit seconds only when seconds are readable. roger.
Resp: 7.34
